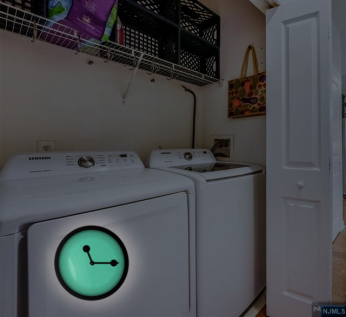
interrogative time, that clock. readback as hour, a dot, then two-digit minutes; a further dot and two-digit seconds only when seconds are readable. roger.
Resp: 11.15
